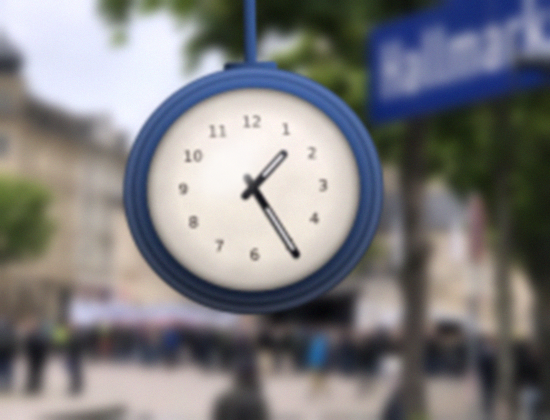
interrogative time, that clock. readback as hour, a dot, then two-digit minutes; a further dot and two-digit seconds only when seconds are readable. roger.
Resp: 1.25
